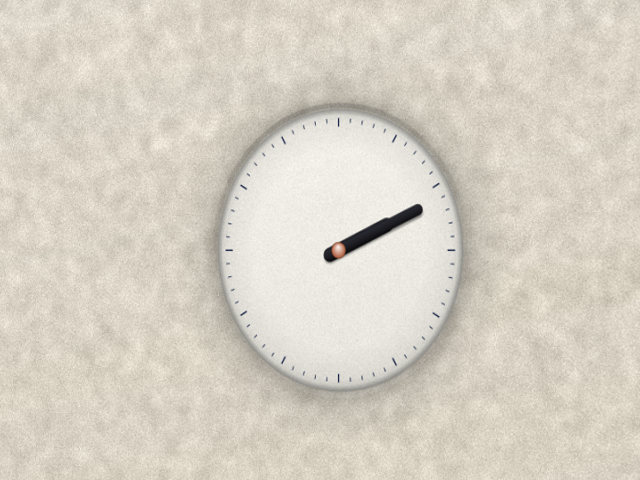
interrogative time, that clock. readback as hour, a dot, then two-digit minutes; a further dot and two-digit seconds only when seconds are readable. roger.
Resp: 2.11
